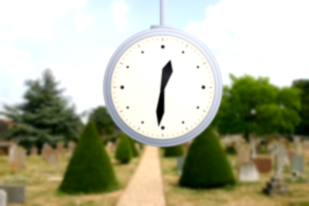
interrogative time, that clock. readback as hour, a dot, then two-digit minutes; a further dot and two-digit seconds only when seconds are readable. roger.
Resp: 12.31
